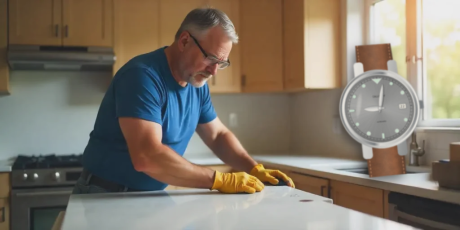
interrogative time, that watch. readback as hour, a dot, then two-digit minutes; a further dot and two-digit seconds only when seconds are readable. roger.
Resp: 9.02
